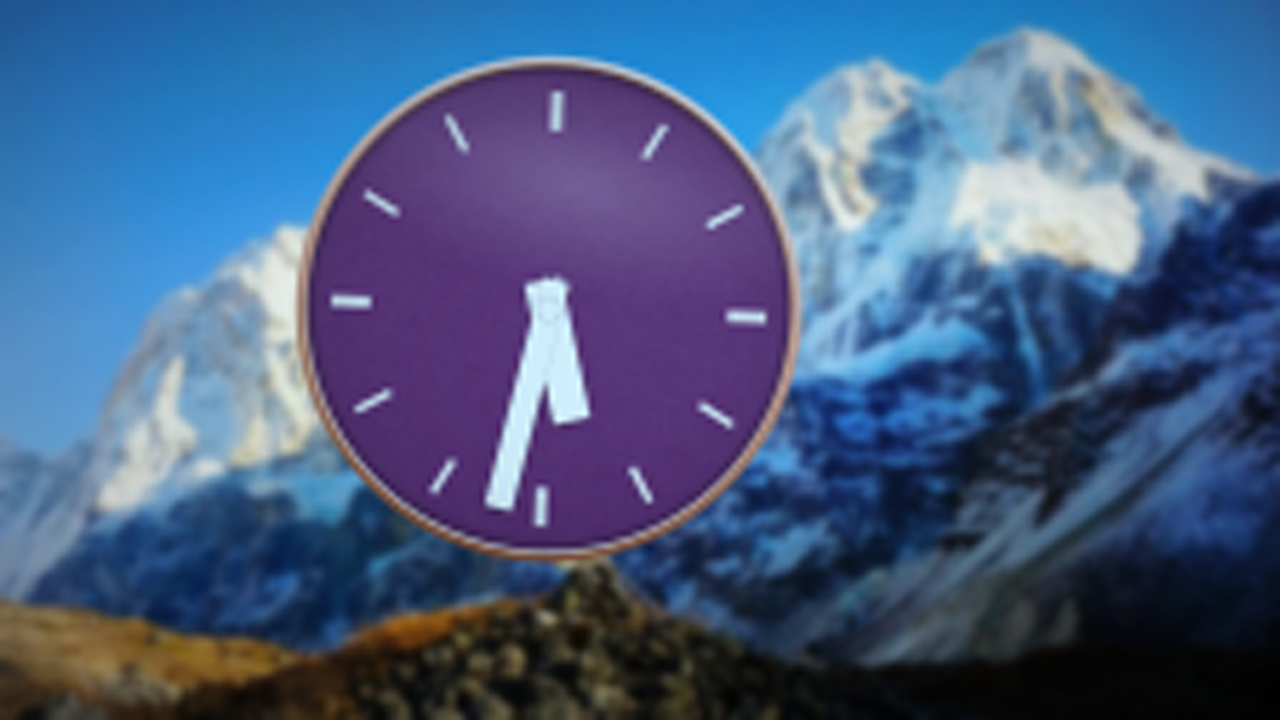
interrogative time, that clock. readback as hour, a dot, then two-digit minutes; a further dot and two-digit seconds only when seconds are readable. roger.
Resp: 5.32
